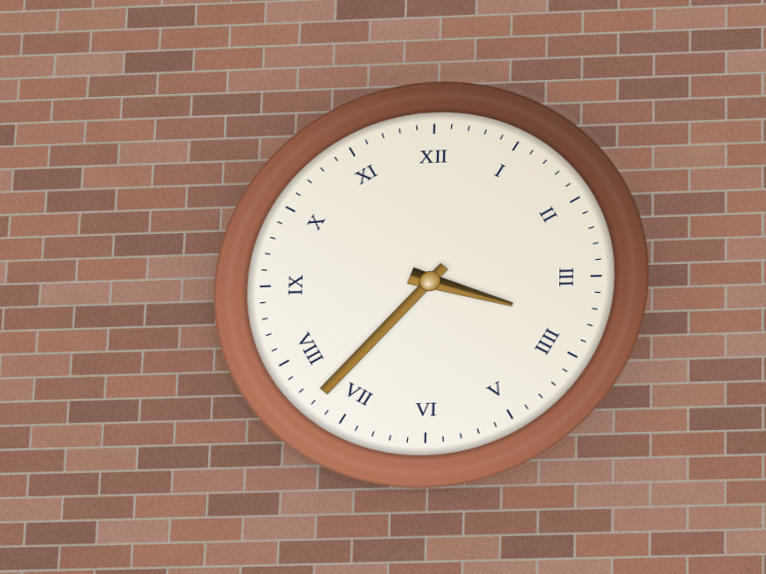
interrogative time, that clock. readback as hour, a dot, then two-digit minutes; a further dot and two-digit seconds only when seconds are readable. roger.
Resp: 3.37
